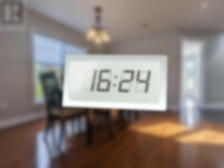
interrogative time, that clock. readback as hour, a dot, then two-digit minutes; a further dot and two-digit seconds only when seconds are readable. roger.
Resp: 16.24
